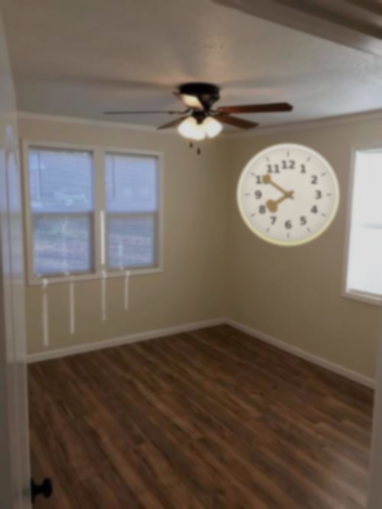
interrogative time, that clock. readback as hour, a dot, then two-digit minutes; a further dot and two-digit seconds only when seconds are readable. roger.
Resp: 7.51
